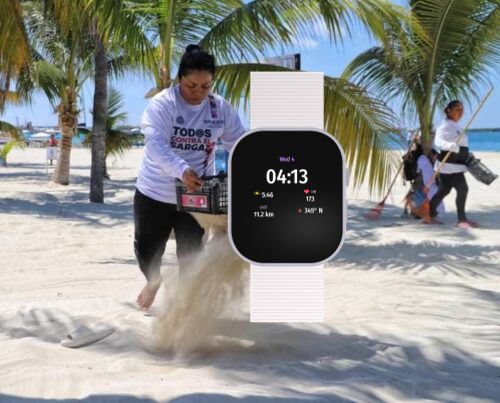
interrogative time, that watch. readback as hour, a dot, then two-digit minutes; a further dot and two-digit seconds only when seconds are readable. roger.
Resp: 4.13
